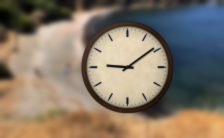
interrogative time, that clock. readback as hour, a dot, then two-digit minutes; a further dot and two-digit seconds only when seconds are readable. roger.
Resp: 9.09
